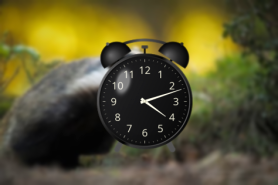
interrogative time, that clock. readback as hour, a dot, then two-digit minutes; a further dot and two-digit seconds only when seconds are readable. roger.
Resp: 4.12
